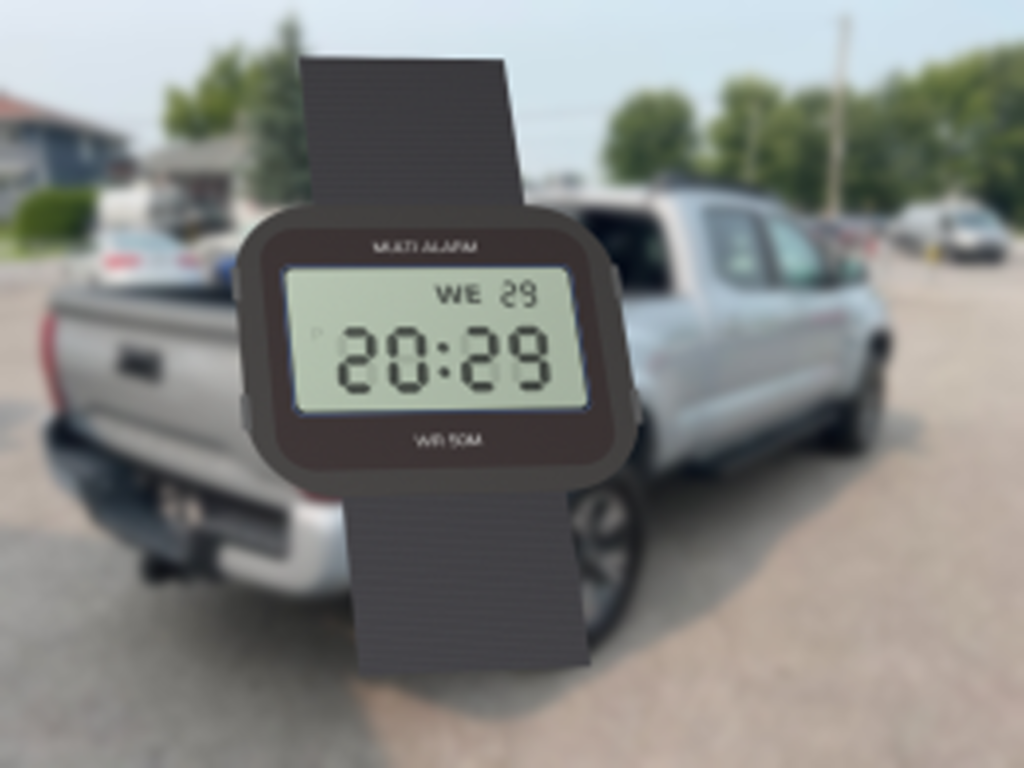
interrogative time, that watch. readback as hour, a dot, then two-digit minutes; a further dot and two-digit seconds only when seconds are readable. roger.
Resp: 20.29
